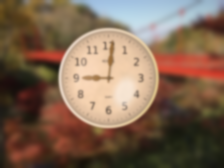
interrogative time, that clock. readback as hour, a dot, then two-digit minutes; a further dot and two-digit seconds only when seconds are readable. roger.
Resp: 9.01
